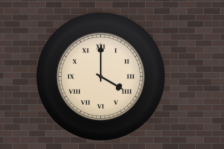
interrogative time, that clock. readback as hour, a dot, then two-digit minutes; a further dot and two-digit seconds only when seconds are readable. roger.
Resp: 4.00
